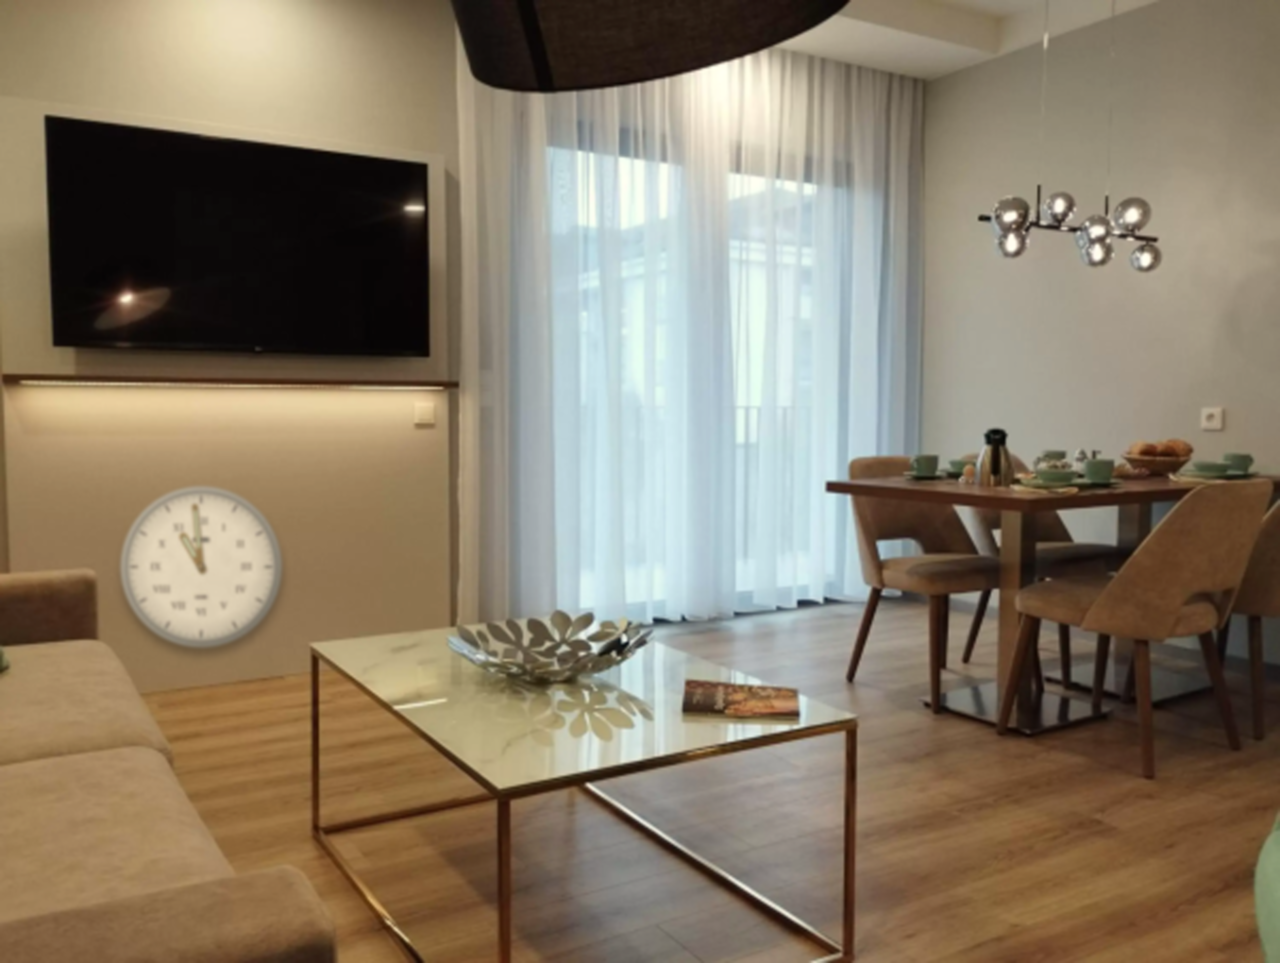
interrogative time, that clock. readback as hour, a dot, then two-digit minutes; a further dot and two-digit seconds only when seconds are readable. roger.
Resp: 10.59
